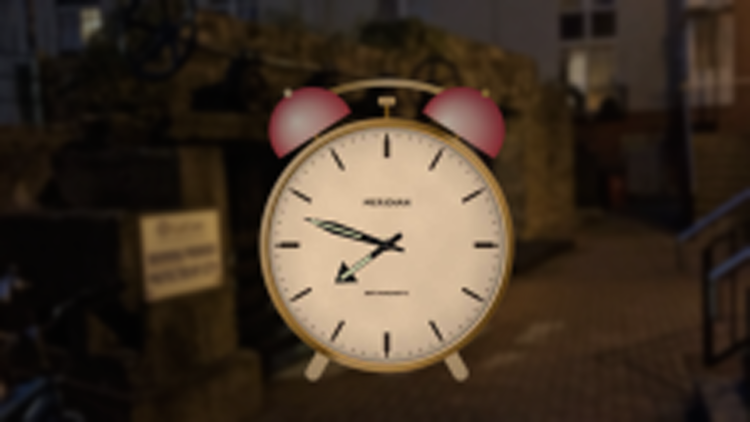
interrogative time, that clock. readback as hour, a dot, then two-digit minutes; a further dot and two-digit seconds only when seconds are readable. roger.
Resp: 7.48
